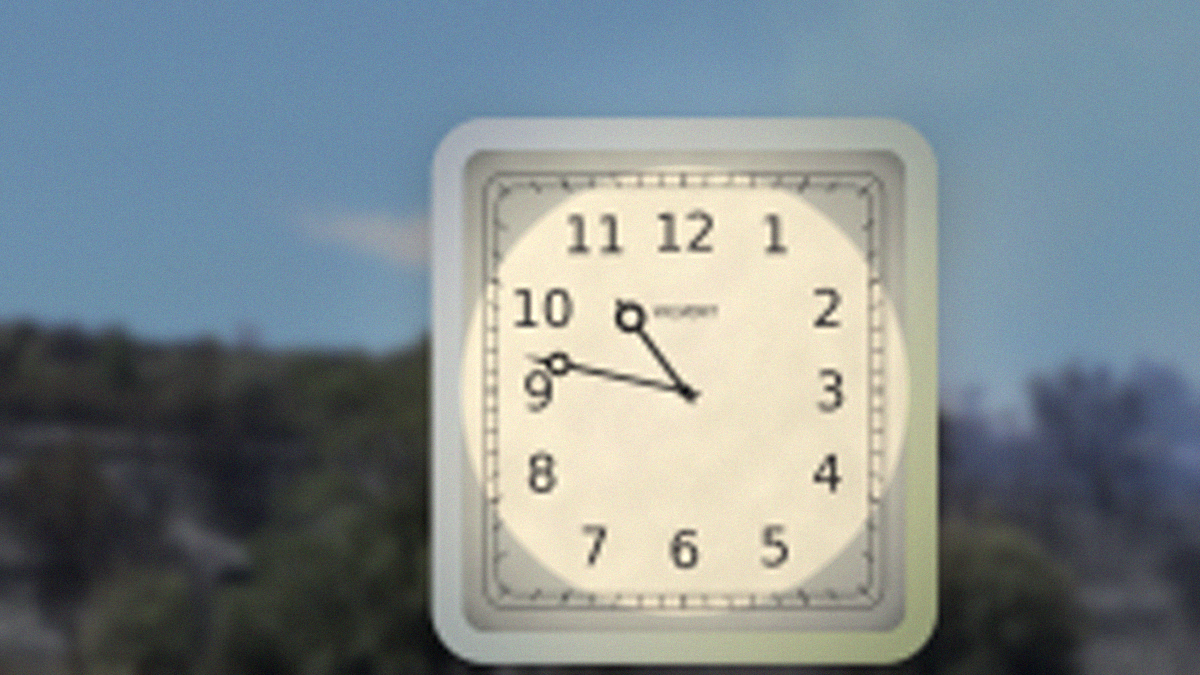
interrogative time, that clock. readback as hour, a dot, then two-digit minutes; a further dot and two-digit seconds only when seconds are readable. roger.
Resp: 10.47
